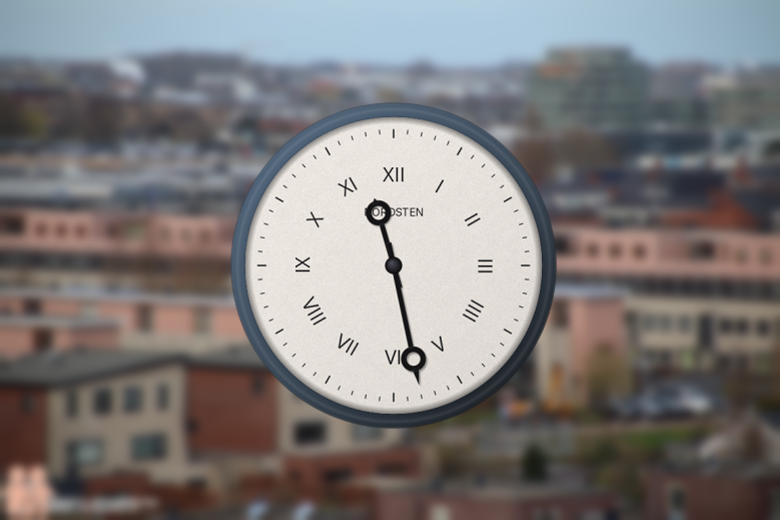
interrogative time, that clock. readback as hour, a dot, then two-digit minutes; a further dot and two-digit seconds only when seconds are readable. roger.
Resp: 11.28
